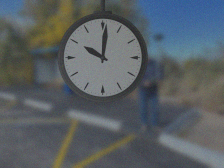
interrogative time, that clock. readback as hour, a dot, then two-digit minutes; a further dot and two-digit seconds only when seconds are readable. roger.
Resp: 10.01
